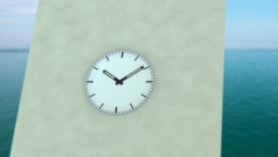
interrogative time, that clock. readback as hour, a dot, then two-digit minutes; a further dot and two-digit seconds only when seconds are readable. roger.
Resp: 10.09
